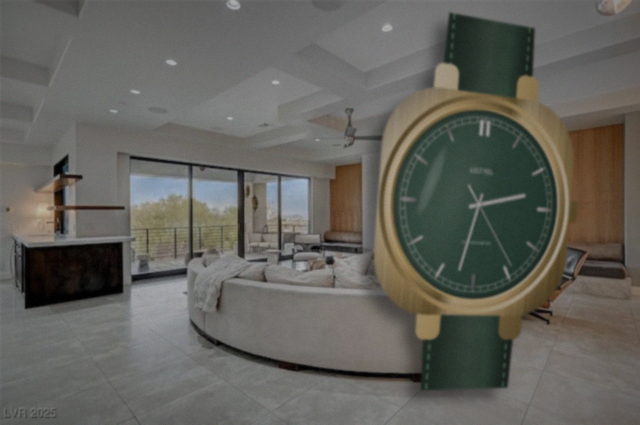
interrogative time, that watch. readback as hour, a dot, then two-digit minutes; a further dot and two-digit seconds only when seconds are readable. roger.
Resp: 2.32.24
